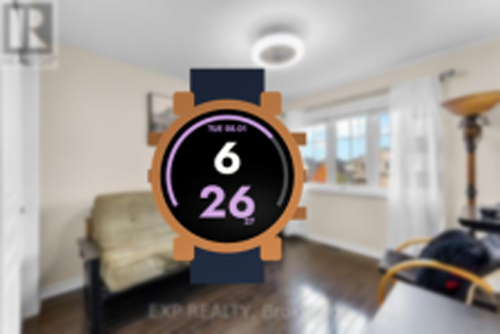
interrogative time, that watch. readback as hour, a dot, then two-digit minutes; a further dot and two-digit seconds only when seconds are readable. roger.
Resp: 6.26
